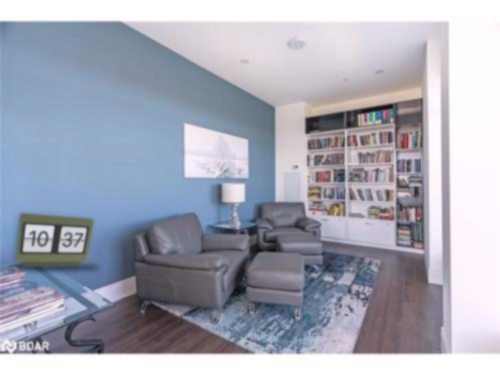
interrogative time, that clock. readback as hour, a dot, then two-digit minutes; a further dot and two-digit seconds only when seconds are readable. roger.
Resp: 10.37
